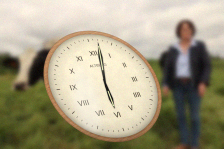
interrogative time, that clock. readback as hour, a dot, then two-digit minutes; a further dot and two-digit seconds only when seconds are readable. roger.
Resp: 6.02
